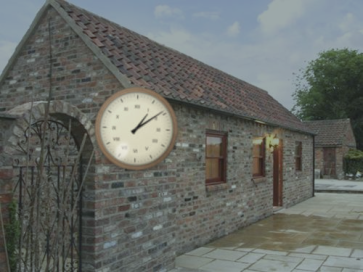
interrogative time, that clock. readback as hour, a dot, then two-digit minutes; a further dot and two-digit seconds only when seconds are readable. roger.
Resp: 1.09
